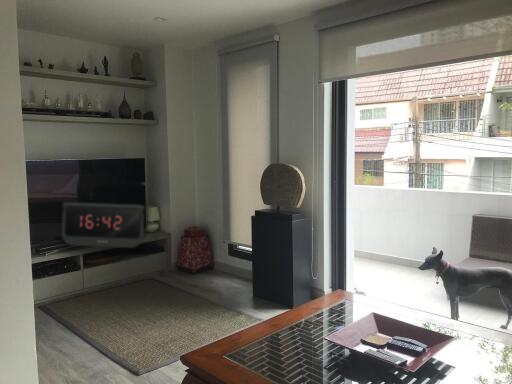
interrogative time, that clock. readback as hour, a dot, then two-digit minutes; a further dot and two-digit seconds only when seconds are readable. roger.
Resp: 16.42
